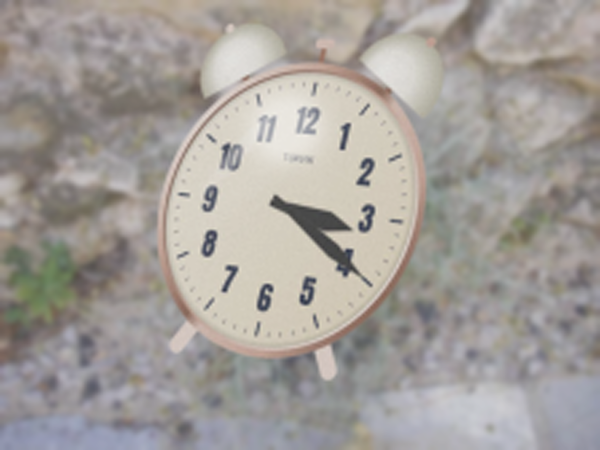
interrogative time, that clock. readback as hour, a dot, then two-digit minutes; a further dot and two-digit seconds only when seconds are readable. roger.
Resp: 3.20
